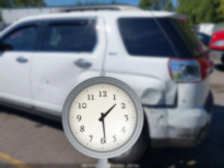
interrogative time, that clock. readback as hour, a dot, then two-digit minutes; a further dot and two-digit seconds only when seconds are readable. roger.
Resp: 1.29
